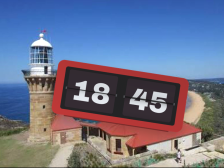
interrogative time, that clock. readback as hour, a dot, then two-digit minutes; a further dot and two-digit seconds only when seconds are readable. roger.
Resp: 18.45
